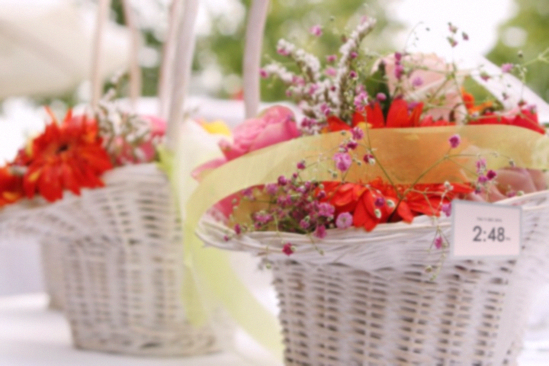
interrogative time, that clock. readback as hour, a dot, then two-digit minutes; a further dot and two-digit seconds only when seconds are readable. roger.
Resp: 2.48
